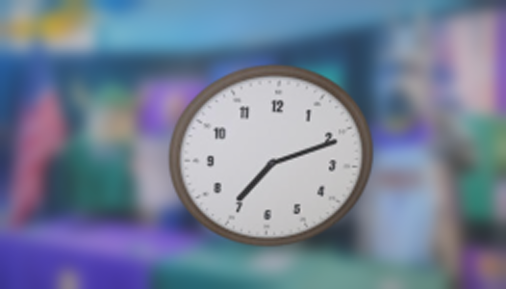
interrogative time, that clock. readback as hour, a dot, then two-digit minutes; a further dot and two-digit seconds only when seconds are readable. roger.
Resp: 7.11
